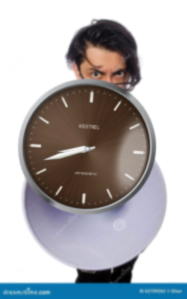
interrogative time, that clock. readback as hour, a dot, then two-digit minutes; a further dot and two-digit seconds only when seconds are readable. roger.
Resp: 8.42
